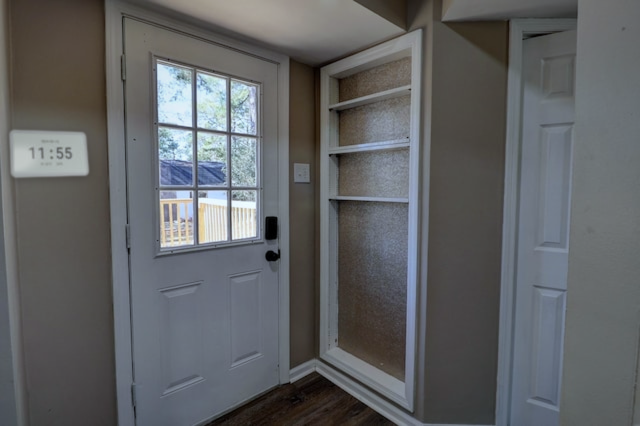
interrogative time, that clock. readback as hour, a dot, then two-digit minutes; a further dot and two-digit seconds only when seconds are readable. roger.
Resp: 11.55
